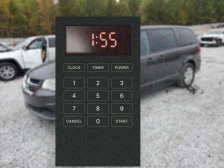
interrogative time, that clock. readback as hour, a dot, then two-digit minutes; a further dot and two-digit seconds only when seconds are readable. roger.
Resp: 1.55
